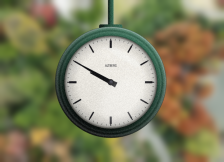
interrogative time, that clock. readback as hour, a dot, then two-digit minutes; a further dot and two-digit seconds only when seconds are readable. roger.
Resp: 9.50
